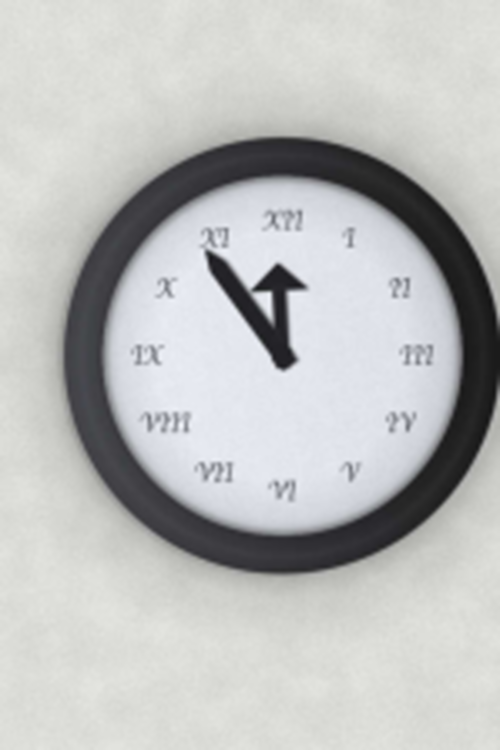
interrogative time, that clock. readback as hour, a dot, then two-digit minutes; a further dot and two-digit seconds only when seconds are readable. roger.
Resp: 11.54
